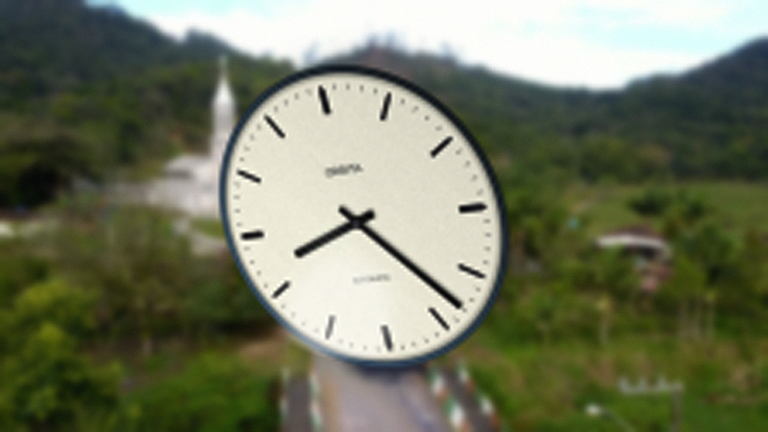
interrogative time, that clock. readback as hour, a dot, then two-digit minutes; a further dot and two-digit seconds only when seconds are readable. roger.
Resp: 8.23
